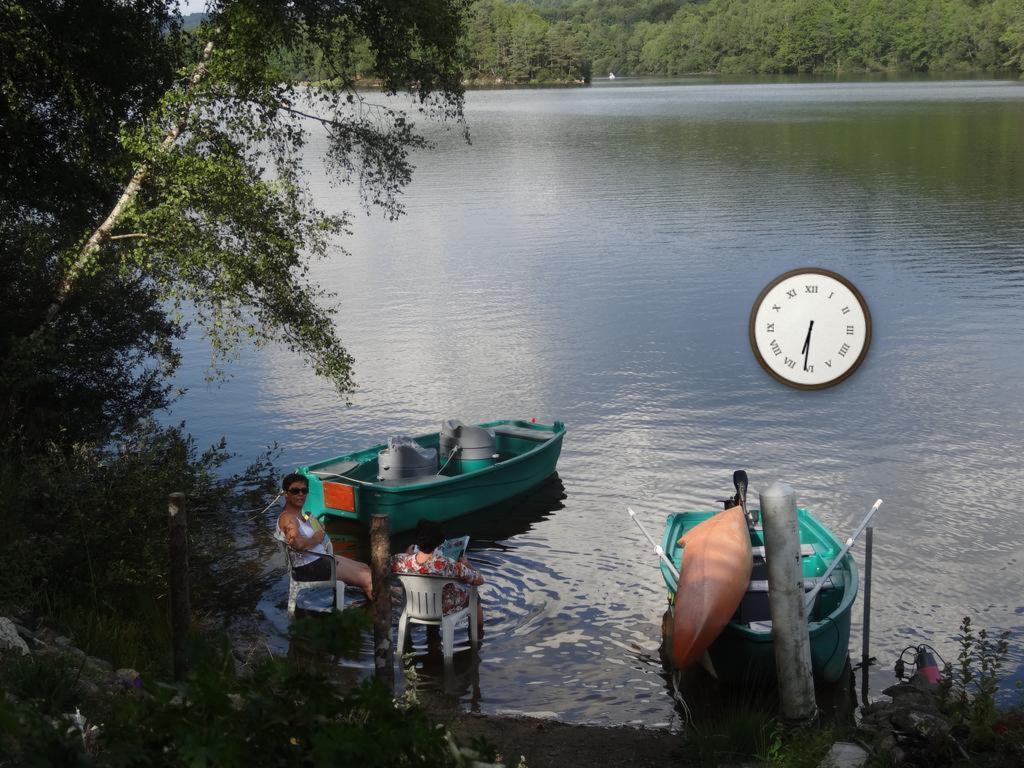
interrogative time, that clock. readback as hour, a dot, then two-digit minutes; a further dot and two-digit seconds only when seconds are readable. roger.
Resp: 6.31
